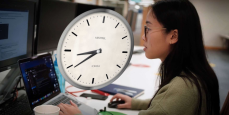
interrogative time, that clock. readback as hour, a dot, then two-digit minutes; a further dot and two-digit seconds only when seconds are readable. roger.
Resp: 8.39
